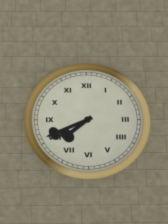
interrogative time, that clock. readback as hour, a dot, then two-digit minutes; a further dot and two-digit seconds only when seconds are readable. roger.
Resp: 7.41
